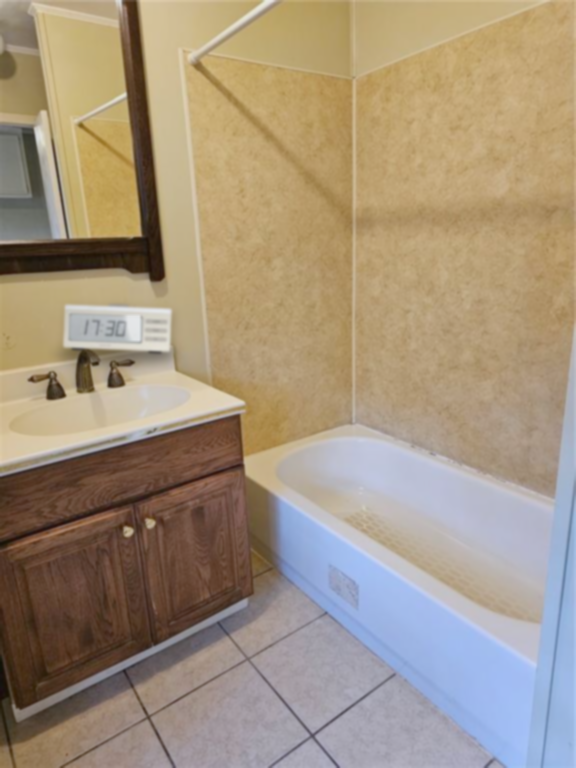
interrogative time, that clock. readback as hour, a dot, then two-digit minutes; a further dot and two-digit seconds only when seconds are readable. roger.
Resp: 17.30
